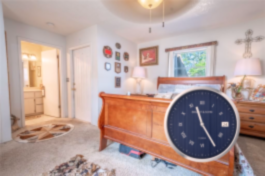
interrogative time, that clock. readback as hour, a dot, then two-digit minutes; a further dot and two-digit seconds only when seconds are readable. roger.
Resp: 11.25
